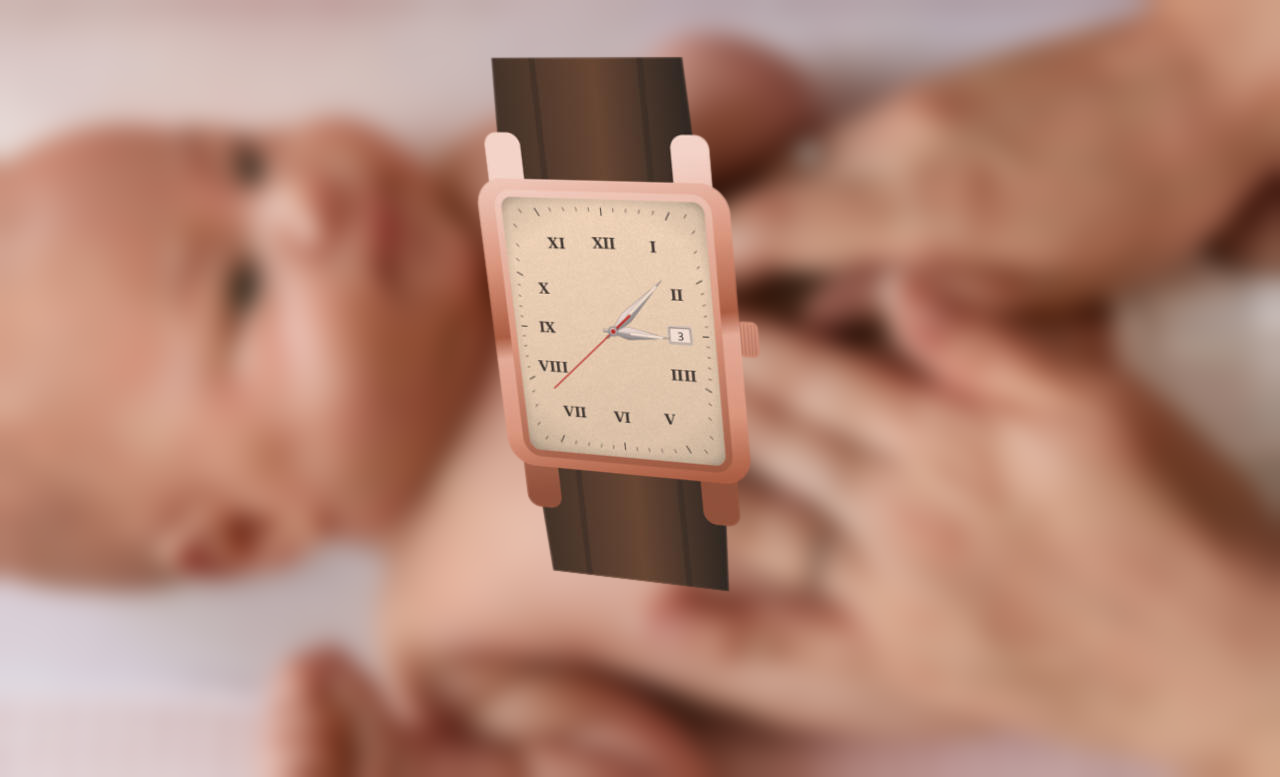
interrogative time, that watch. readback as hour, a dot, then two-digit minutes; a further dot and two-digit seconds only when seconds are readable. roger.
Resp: 3.07.38
